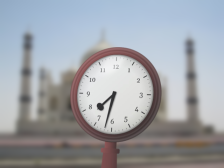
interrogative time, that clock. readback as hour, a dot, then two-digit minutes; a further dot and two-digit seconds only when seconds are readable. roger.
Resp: 7.32
